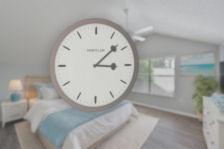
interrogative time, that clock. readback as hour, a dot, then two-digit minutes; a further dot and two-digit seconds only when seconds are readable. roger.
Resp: 3.08
